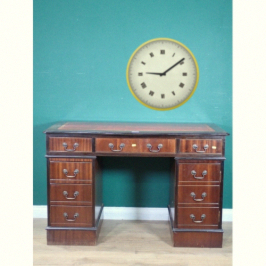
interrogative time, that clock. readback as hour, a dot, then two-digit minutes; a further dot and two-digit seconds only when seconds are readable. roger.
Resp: 9.09
